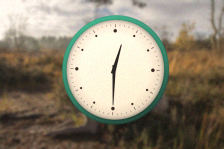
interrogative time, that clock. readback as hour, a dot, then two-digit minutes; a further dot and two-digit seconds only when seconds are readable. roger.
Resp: 12.30
